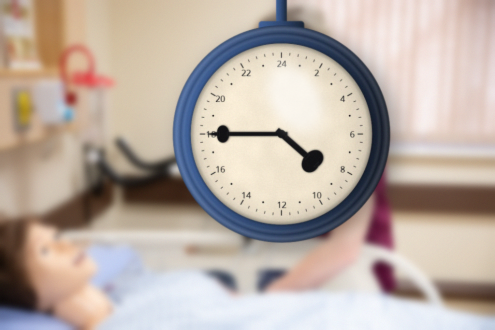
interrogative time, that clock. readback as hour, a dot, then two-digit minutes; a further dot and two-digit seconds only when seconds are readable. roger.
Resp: 8.45
